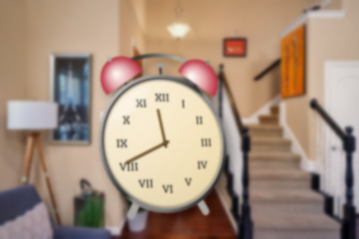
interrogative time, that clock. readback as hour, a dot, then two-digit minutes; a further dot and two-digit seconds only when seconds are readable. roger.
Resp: 11.41
